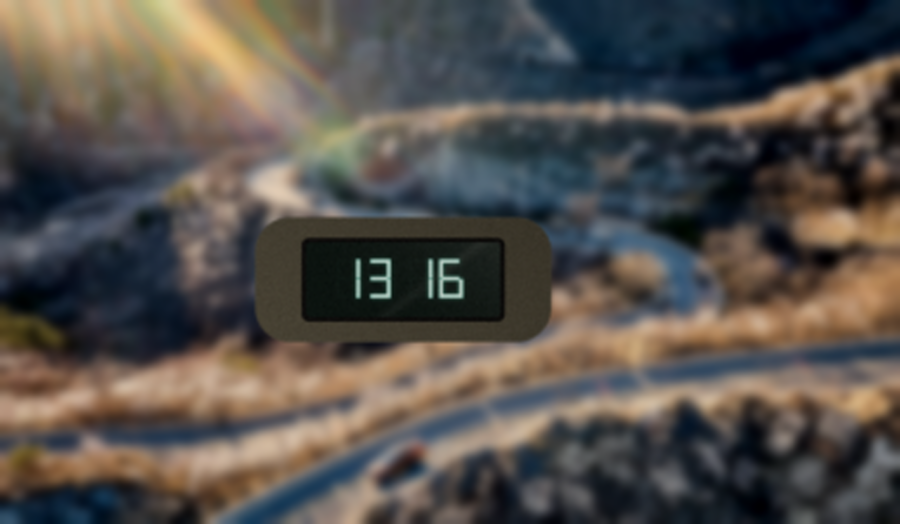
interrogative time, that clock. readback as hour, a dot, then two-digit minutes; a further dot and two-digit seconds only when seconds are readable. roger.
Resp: 13.16
